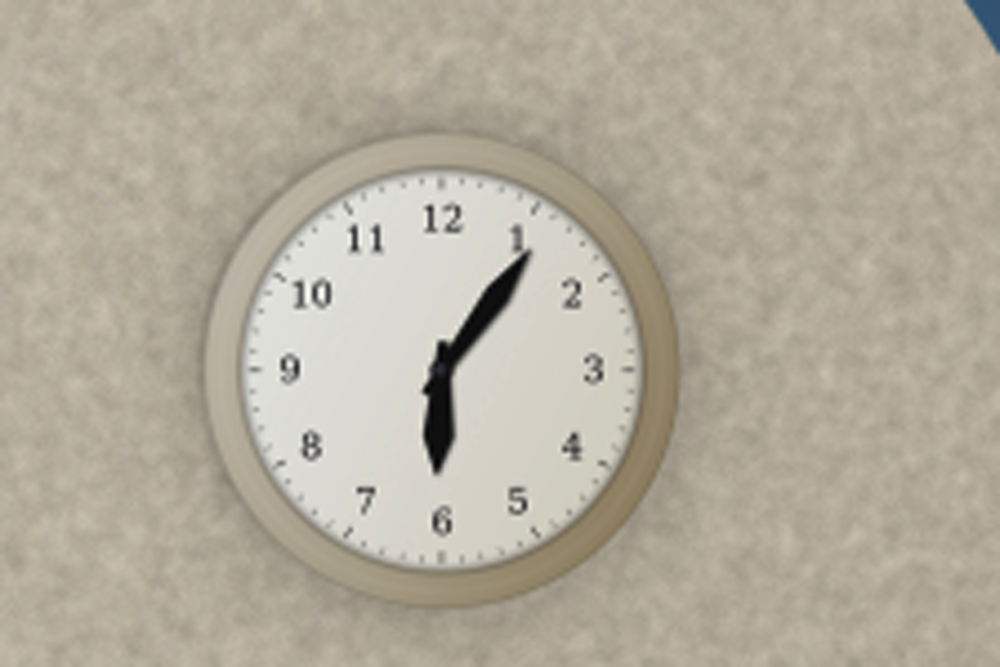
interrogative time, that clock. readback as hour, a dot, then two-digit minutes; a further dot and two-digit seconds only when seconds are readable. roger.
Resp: 6.06
